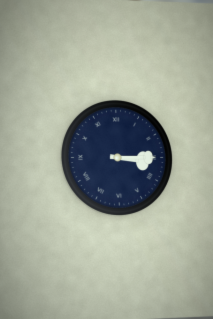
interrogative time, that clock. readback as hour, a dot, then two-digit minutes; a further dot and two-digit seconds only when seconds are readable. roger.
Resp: 3.15
